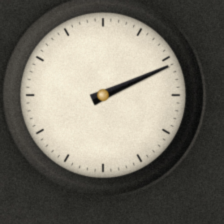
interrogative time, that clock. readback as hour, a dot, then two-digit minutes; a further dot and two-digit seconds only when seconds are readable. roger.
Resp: 2.11
